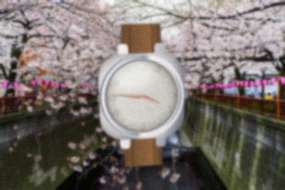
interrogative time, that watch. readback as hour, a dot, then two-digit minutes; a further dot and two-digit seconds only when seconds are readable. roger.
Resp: 3.46
